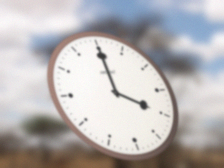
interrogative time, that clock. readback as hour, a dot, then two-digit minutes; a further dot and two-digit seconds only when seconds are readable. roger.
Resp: 4.00
